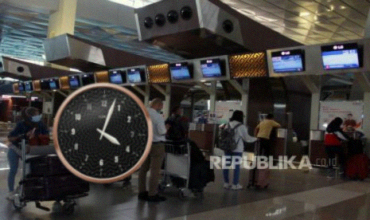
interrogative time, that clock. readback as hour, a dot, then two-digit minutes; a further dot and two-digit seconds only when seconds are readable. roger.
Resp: 4.03
